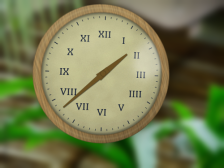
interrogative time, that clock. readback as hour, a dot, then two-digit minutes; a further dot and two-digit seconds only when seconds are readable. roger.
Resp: 1.38
